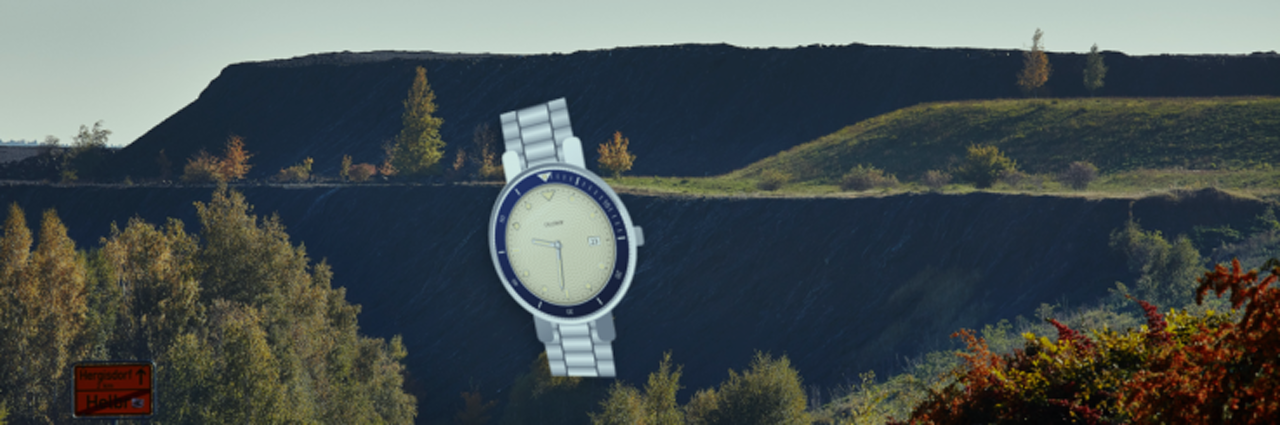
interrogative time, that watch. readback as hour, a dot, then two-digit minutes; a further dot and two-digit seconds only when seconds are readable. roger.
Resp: 9.31
